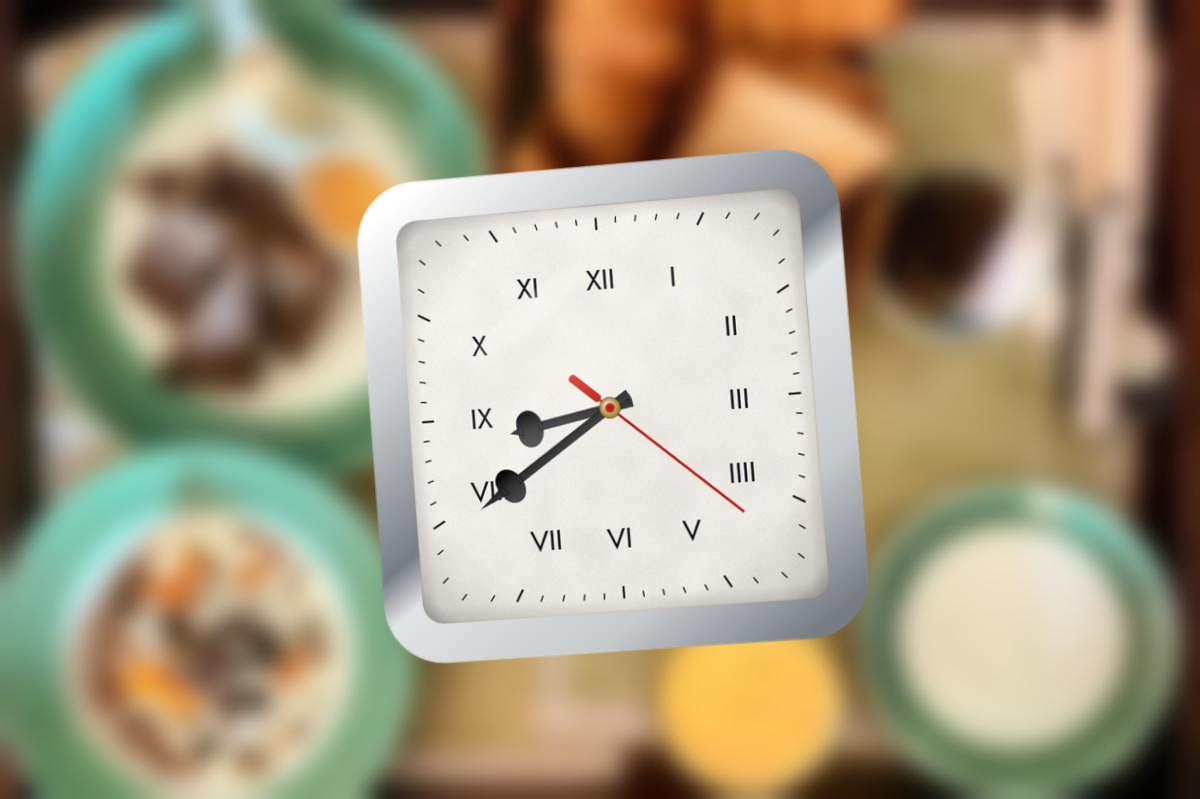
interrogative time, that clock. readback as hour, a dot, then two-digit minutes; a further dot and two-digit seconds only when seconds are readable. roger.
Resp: 8.39.22
